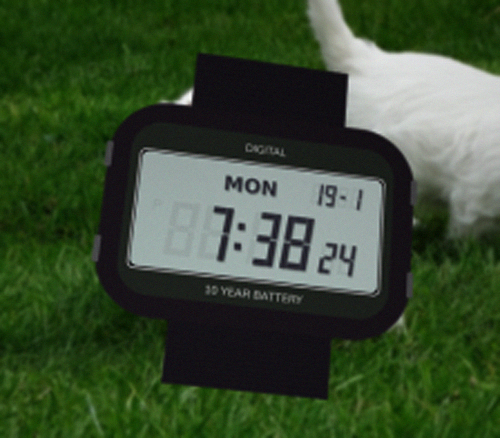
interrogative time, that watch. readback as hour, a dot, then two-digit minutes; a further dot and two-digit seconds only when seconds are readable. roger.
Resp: 7.38.24
